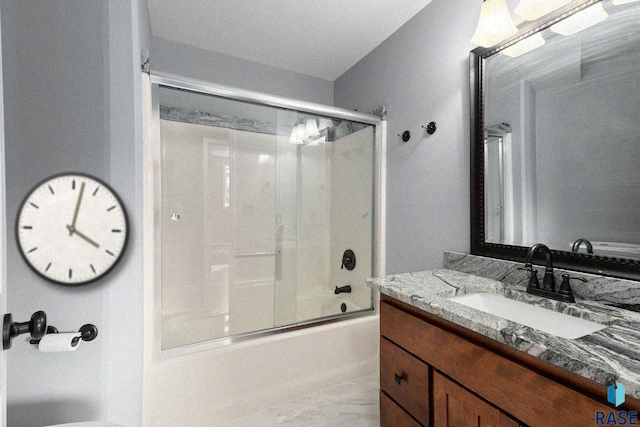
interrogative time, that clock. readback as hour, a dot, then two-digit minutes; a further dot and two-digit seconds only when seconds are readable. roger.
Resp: 4.02
